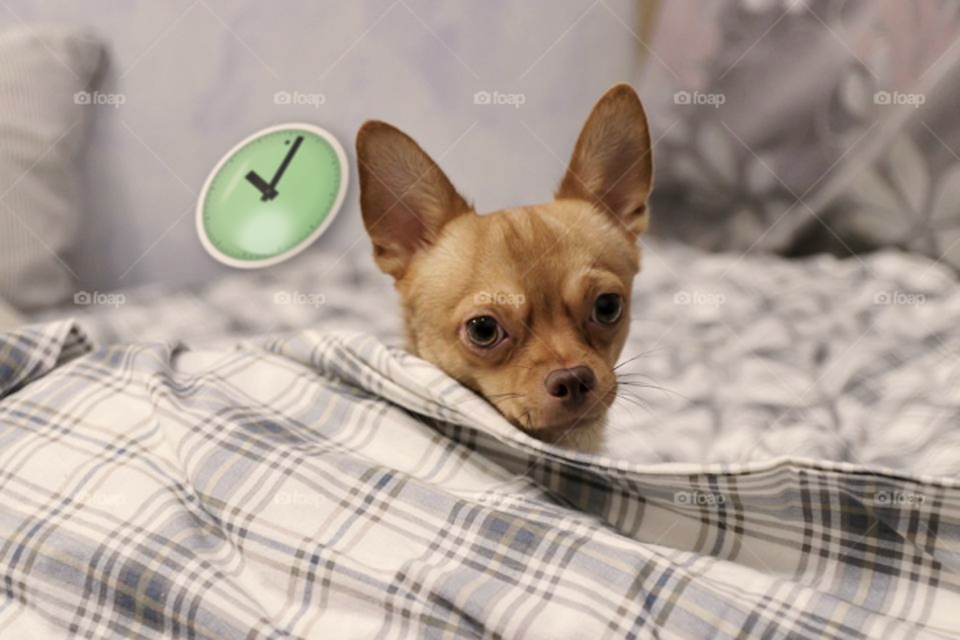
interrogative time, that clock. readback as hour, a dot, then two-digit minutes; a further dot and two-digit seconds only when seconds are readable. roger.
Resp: 10.02
